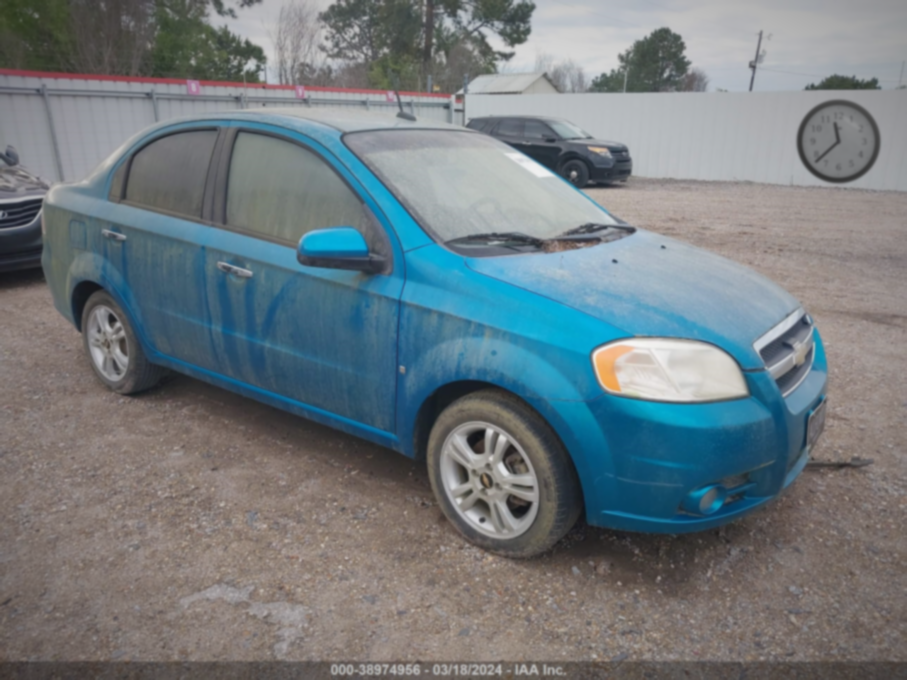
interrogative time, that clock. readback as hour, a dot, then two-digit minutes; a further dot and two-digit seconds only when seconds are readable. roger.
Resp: 11.38
